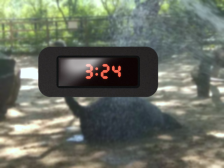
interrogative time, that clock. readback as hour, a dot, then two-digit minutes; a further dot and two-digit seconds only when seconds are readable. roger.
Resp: 3.24
